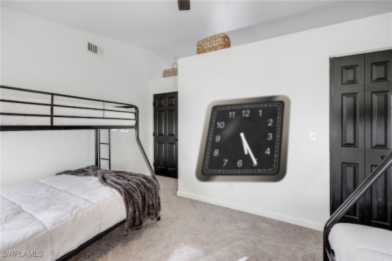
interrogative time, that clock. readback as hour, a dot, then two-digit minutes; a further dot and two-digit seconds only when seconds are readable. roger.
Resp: 5.25
